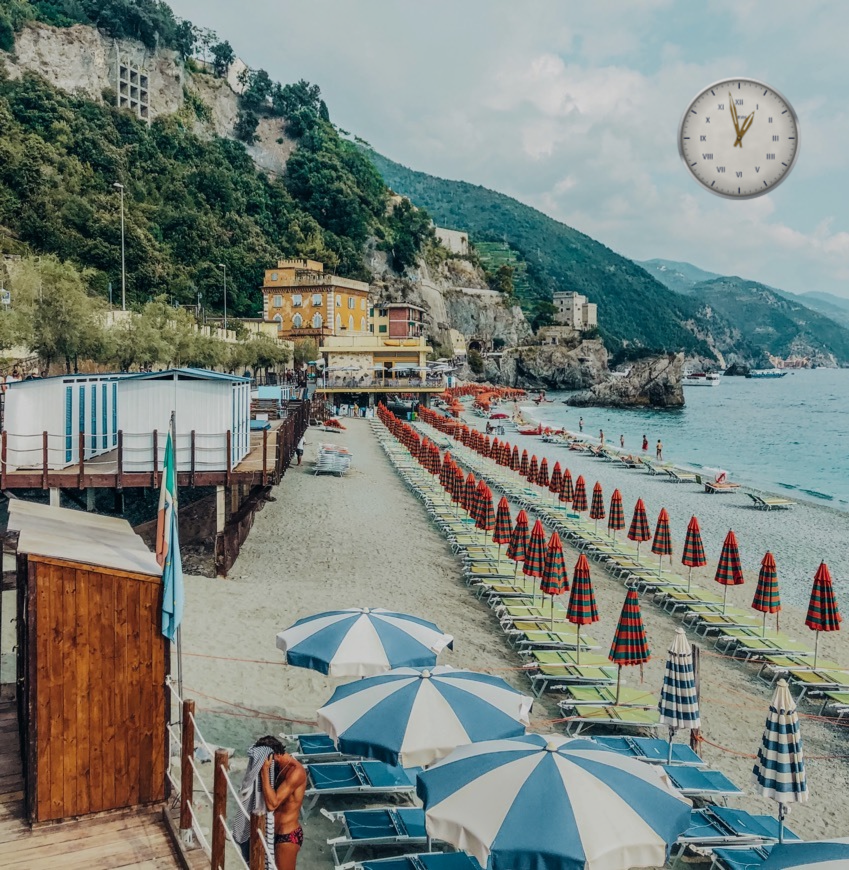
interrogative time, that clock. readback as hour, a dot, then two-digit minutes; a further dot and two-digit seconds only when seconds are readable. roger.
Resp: 12.58
